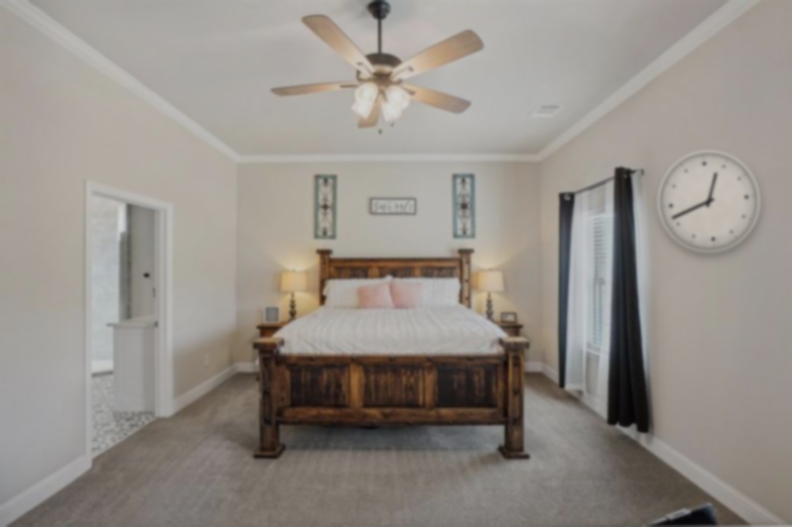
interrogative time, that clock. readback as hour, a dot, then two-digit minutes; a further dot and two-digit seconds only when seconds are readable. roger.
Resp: 12.42
